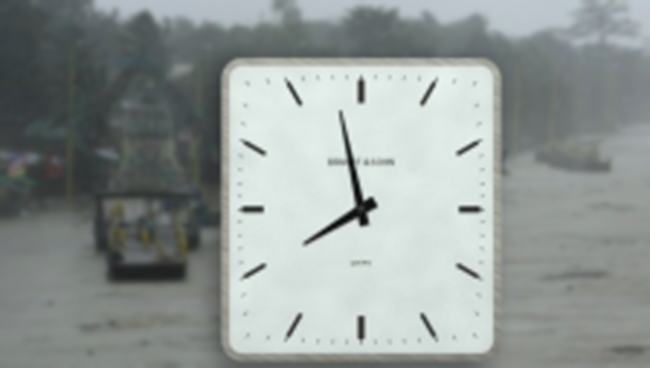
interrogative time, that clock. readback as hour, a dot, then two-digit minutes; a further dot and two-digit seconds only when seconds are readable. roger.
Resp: 7.58
